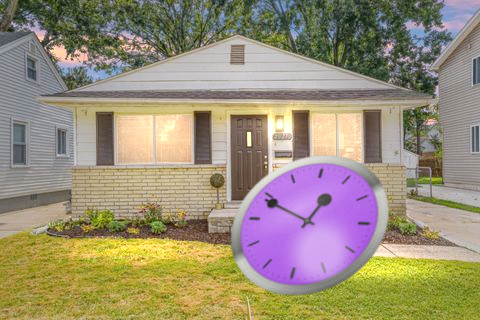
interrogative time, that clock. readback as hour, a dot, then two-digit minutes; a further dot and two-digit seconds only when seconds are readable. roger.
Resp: 12.49
